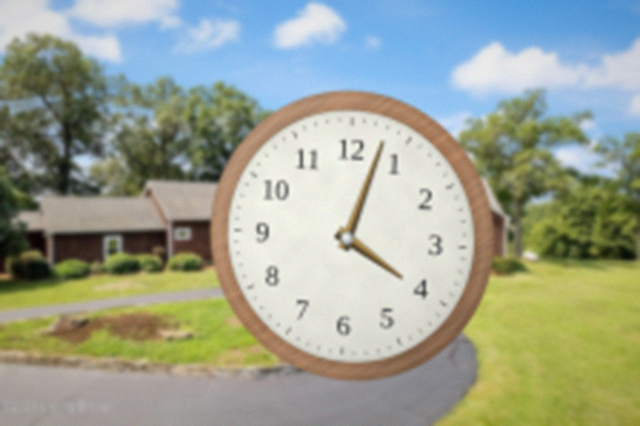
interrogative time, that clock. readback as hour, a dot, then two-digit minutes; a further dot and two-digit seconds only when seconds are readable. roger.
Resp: 4.03
